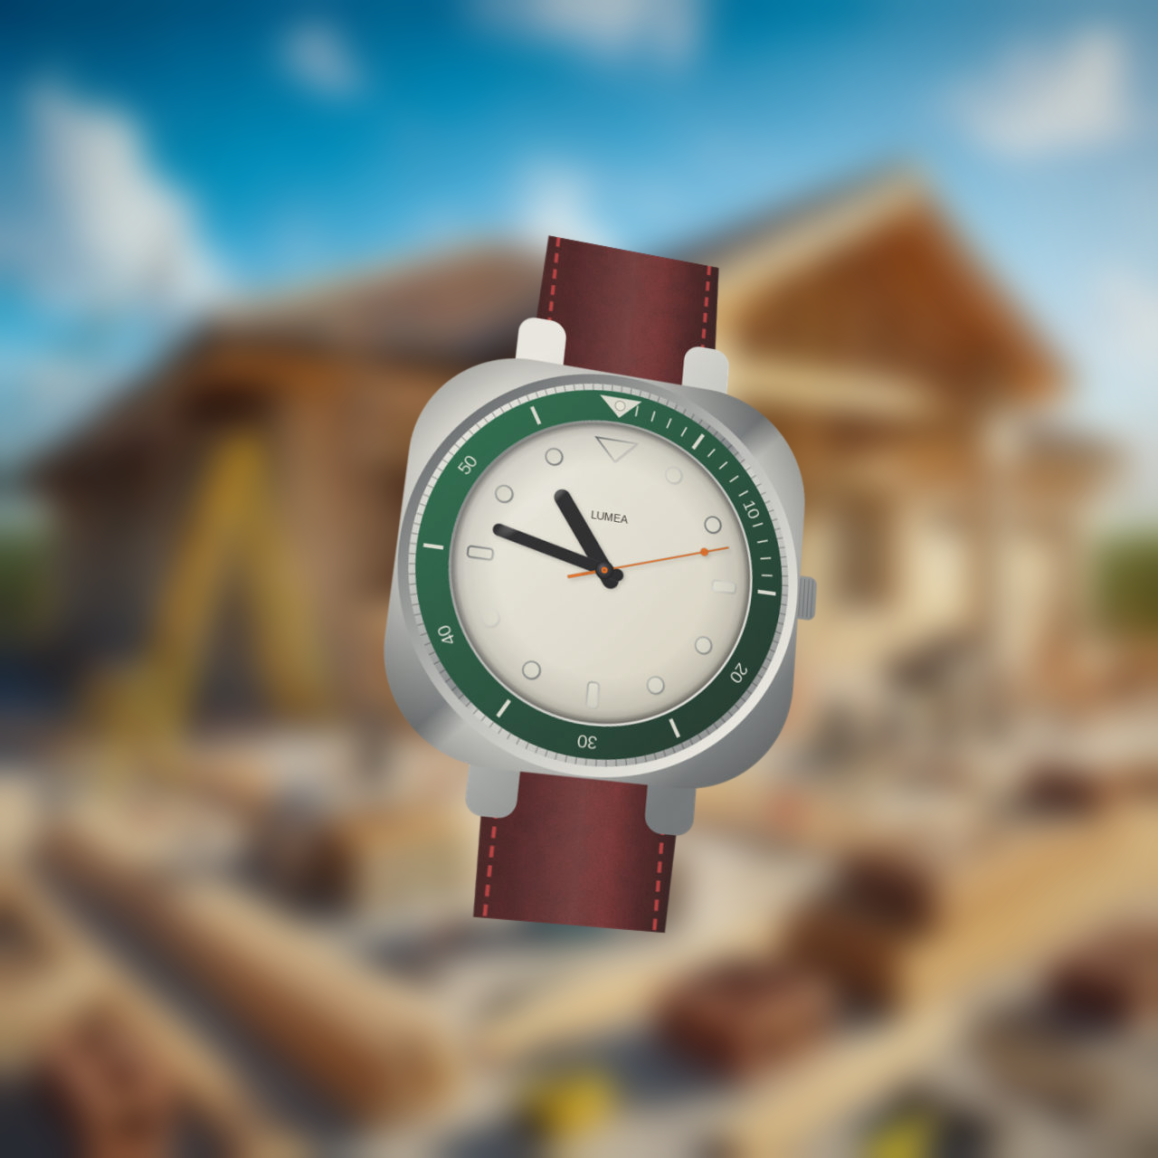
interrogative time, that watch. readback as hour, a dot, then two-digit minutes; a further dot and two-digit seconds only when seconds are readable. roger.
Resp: 10.47.12
